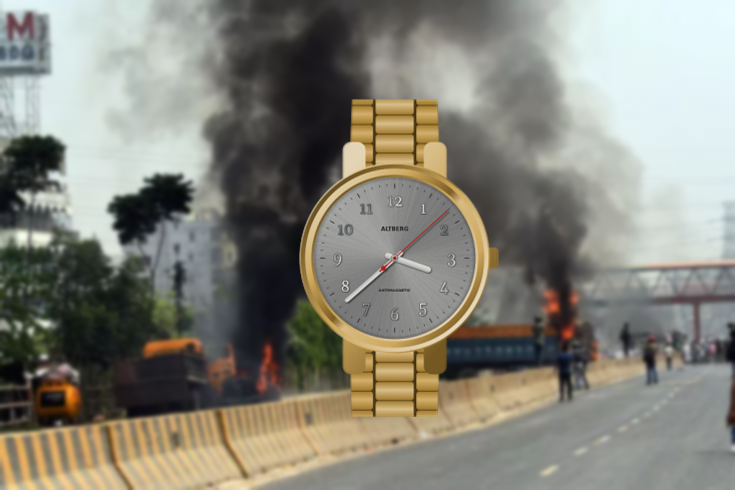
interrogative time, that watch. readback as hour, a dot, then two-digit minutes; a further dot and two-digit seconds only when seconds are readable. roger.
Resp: 3.38.08
